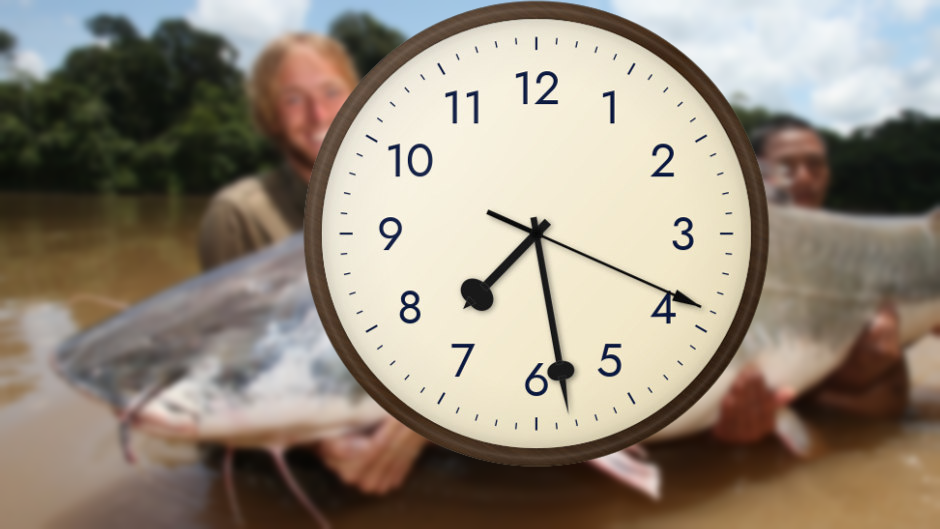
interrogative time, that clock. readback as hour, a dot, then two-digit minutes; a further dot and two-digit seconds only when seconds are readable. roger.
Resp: 7.28.19
